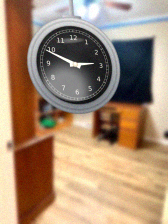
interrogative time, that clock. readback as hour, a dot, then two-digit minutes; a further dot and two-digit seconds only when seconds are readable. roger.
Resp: 2.49
